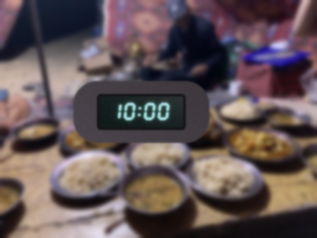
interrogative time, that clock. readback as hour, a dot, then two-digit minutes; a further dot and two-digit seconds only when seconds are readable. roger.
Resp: 10.00
